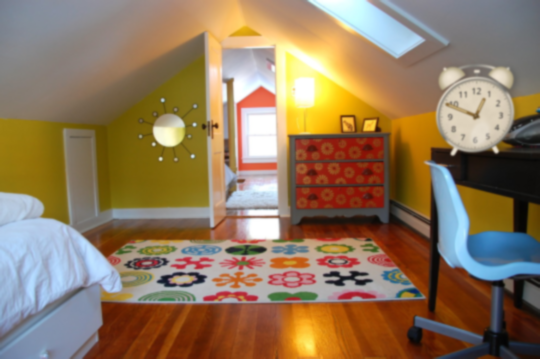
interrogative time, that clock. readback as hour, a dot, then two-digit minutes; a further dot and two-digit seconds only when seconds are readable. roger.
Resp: 12.49
